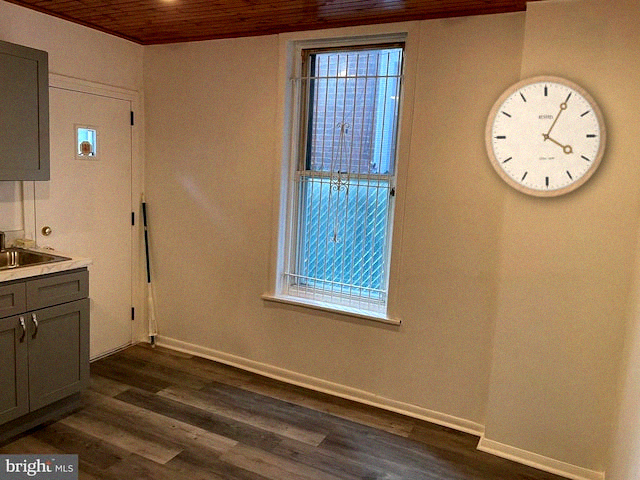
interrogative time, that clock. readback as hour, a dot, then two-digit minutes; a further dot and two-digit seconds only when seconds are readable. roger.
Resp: 4.05
